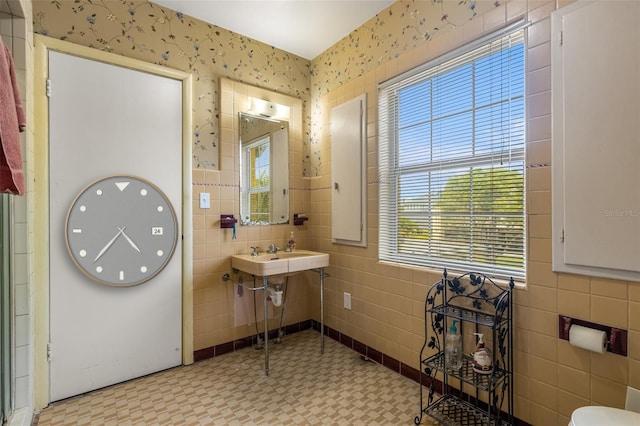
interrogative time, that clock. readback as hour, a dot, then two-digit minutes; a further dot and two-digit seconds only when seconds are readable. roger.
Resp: 4.37
